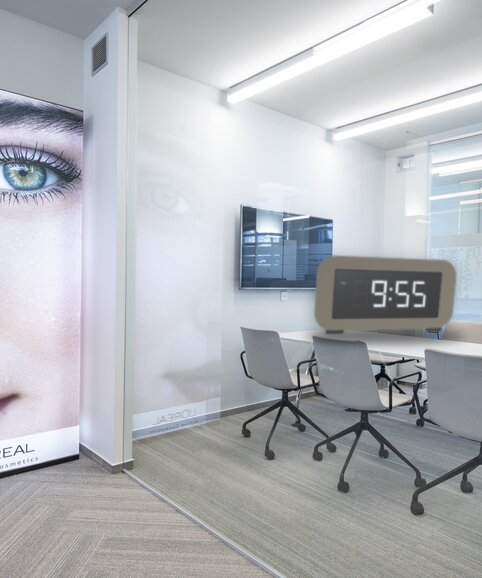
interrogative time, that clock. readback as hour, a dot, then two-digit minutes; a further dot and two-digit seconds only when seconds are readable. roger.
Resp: 9.55
